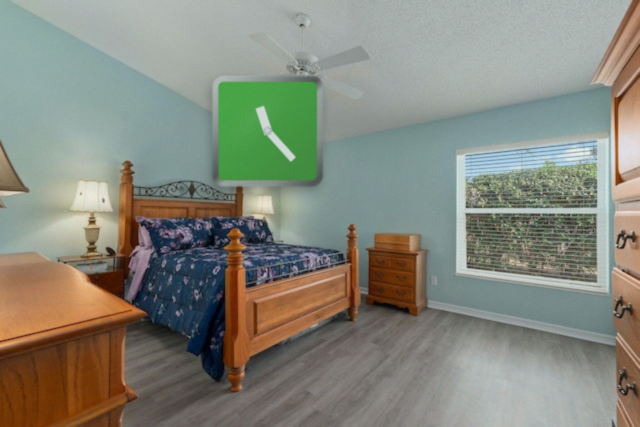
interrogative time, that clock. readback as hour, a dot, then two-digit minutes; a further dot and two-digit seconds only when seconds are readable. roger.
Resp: 11.23
